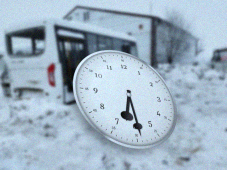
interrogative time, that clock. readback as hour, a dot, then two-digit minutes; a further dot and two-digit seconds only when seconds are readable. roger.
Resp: 6.29
